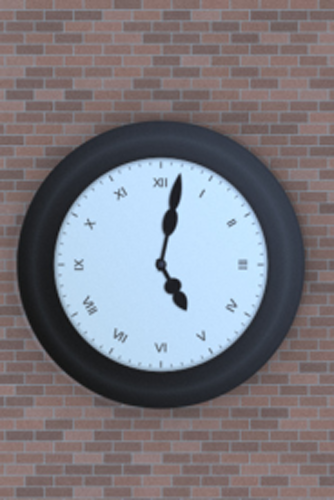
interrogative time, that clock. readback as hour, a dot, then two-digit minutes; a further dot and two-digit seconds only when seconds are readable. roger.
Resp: 5.02
